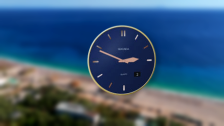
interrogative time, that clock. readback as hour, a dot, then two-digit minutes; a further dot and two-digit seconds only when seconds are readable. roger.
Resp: 2.49
